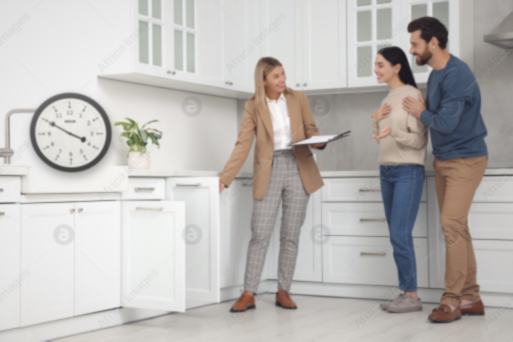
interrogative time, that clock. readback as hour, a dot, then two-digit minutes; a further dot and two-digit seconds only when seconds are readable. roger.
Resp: 3.50
